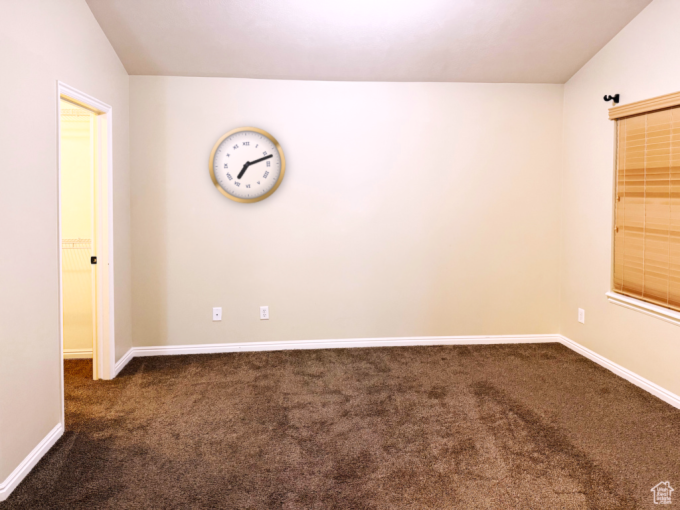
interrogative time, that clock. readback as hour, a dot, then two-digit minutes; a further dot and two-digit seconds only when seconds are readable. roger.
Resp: 7.12
